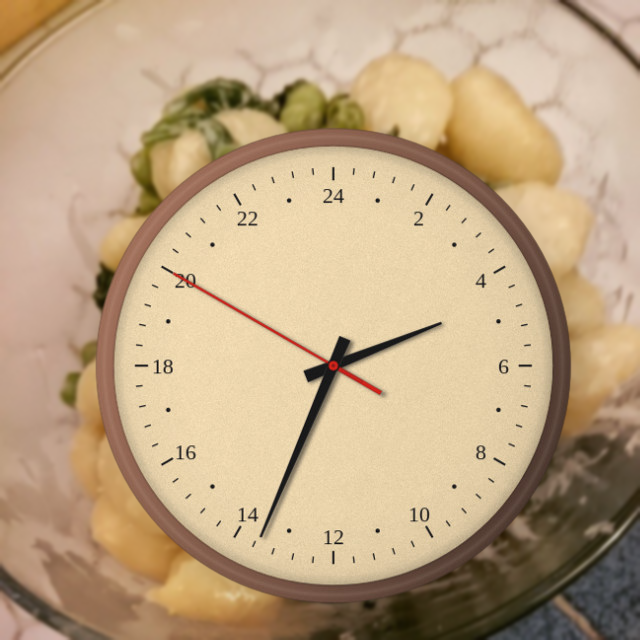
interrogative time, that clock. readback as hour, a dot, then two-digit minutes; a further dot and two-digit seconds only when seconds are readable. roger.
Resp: 4.33.50
